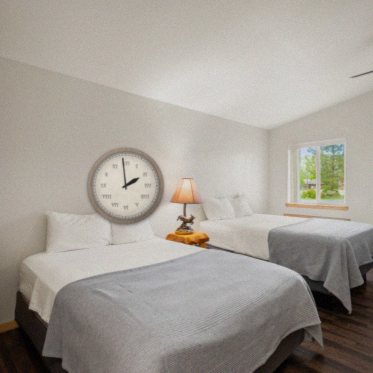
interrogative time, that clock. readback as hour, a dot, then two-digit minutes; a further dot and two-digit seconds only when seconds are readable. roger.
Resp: 1.59
